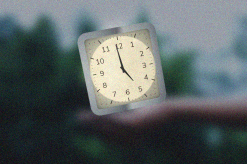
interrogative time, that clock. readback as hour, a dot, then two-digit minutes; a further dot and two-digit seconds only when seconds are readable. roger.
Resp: 4.59
